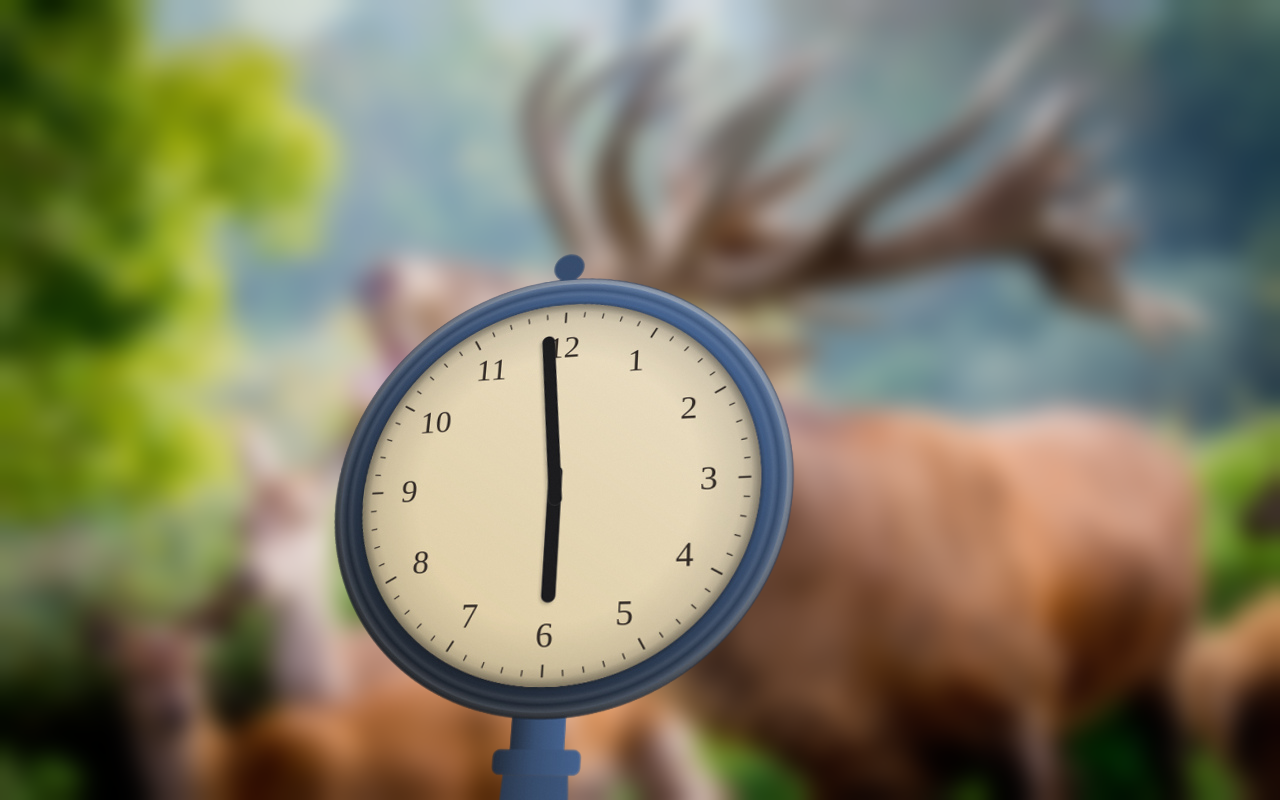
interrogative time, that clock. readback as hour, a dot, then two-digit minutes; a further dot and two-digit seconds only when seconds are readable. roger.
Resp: 5.59
